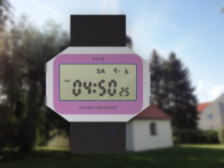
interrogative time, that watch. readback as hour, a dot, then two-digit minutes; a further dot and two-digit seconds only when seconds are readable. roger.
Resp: 4.50
